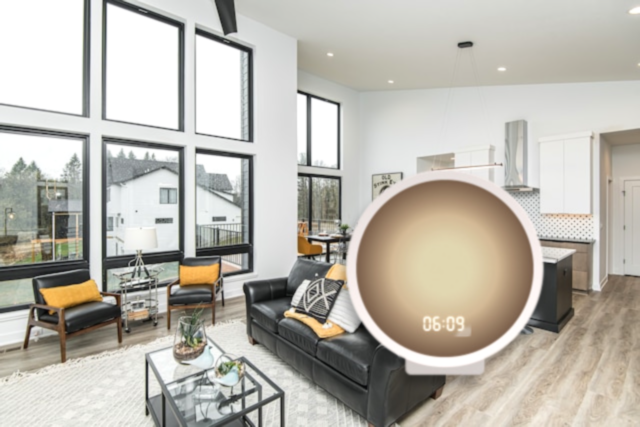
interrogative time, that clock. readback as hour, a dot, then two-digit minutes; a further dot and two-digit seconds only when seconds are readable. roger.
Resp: 6.09
